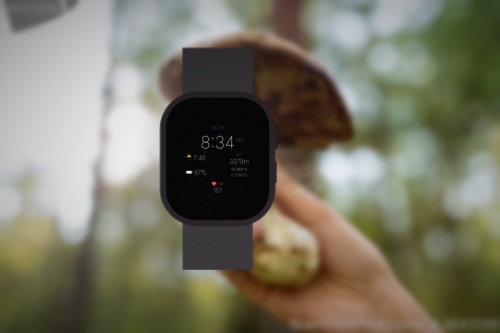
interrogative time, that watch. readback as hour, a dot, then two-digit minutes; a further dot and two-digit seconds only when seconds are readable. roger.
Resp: 8.34
